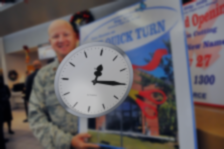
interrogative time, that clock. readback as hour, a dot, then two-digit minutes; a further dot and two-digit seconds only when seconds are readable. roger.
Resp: 12.15
